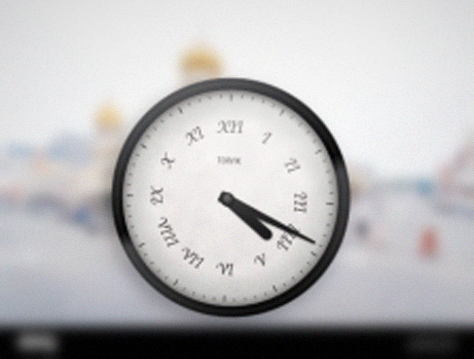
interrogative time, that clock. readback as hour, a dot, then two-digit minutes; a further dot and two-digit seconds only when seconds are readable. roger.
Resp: 4.19
